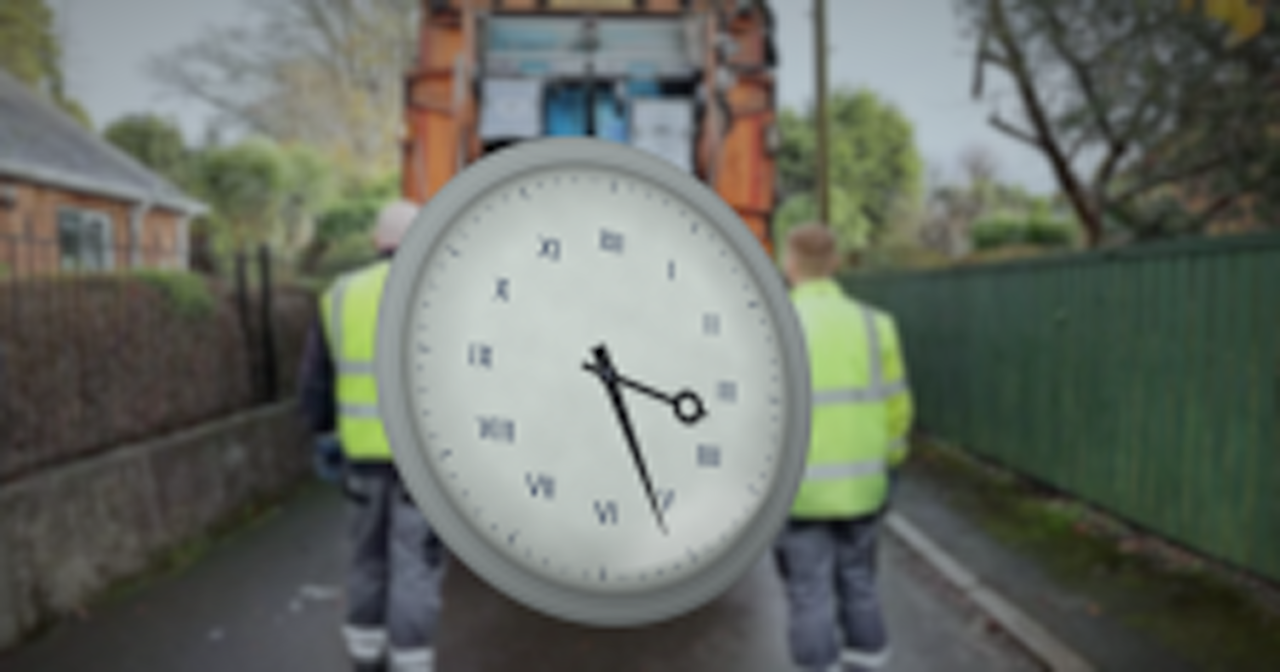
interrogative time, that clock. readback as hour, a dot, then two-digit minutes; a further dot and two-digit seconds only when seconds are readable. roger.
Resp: 3.26
